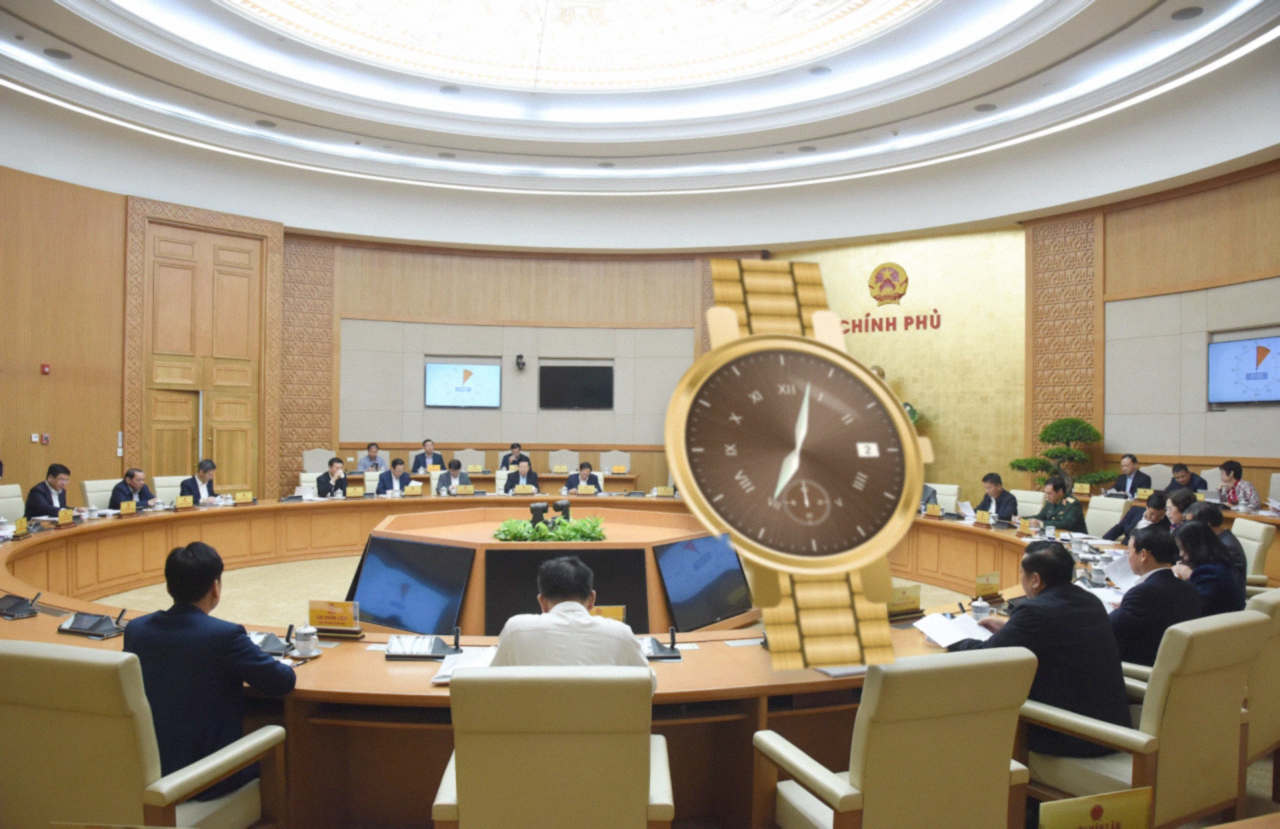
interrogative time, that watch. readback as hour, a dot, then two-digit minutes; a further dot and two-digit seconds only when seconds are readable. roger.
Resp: 7.03
